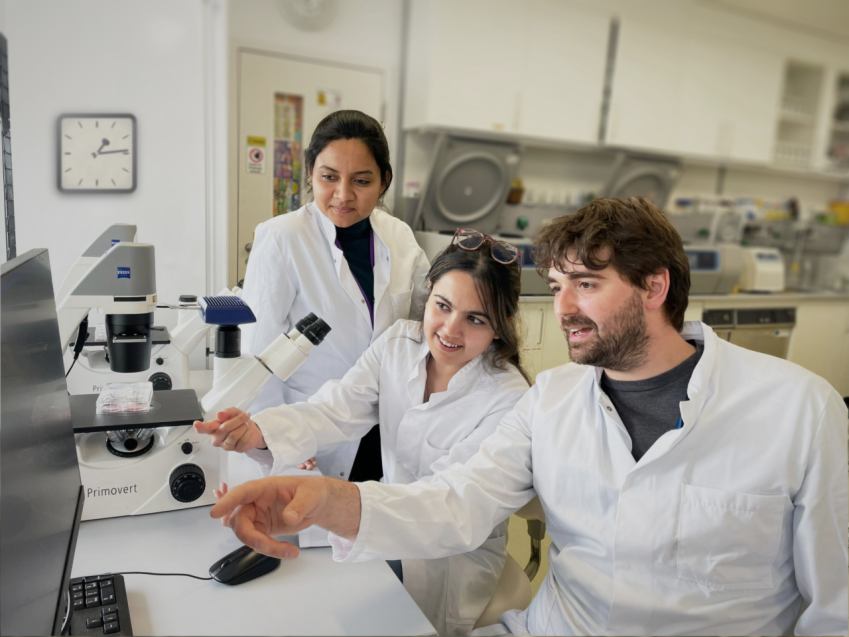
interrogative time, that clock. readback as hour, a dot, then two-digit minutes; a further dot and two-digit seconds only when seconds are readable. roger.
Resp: 1.14
